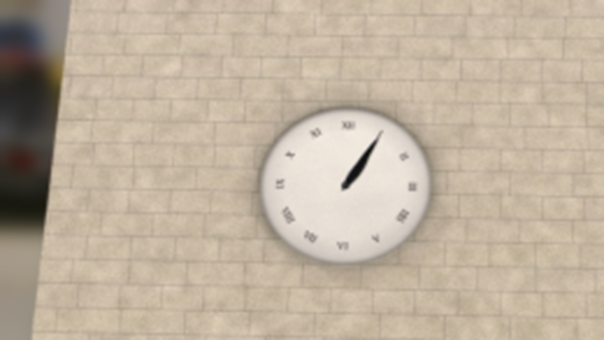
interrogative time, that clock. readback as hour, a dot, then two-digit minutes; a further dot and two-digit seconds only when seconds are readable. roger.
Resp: 1.05
